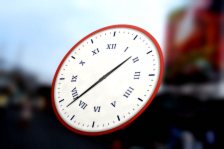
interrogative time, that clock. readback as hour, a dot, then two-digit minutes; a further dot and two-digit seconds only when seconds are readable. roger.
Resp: 1.38
